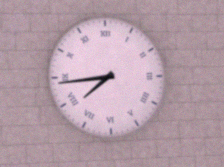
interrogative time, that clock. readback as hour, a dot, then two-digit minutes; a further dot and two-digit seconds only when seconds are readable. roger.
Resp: 7.44
